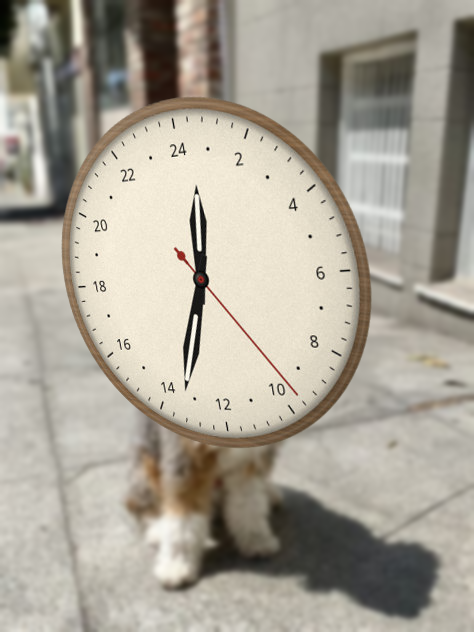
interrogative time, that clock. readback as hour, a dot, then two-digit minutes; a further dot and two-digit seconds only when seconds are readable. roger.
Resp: 0.33.24
